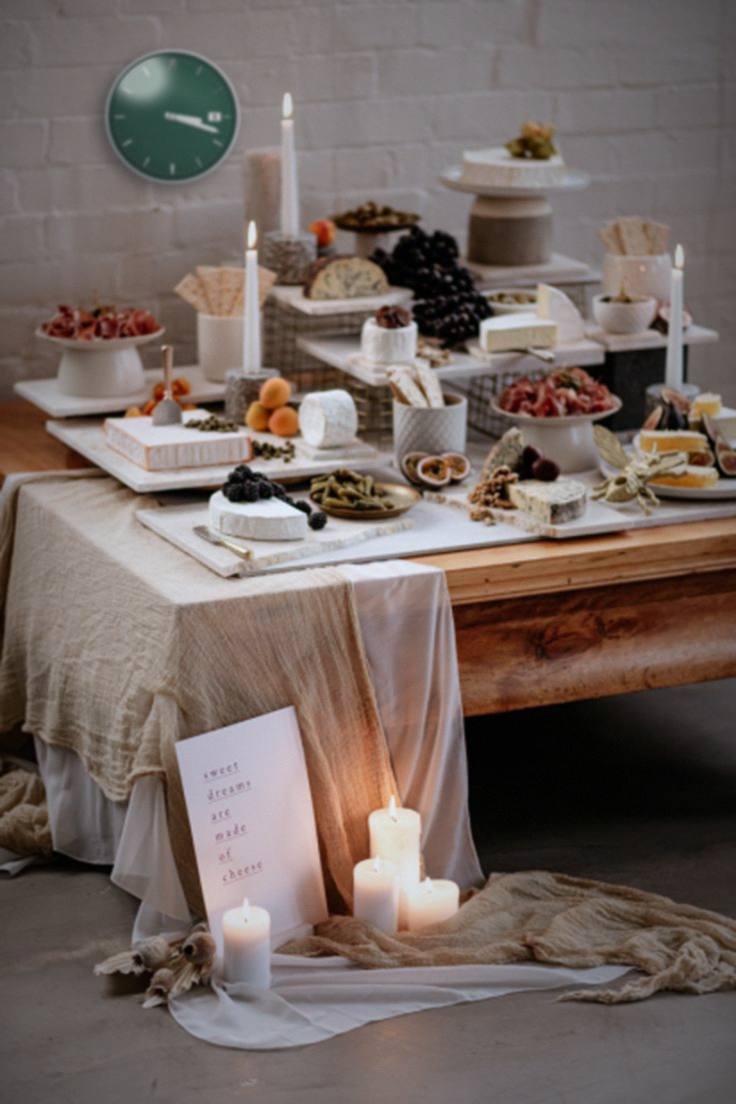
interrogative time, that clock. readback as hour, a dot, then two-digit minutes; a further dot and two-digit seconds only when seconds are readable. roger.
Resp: 3.18
